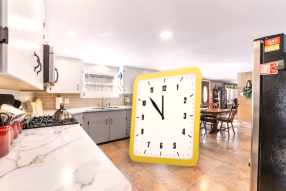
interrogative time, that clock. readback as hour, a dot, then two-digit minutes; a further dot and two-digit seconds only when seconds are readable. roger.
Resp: 11.53
